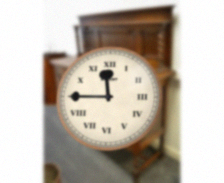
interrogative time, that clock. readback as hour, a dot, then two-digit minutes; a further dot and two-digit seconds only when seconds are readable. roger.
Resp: 11.45
